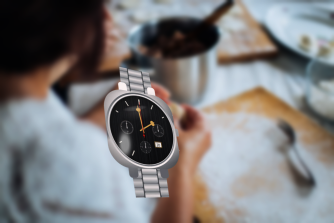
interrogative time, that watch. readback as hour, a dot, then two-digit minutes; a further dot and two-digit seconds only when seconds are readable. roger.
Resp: 1.59
